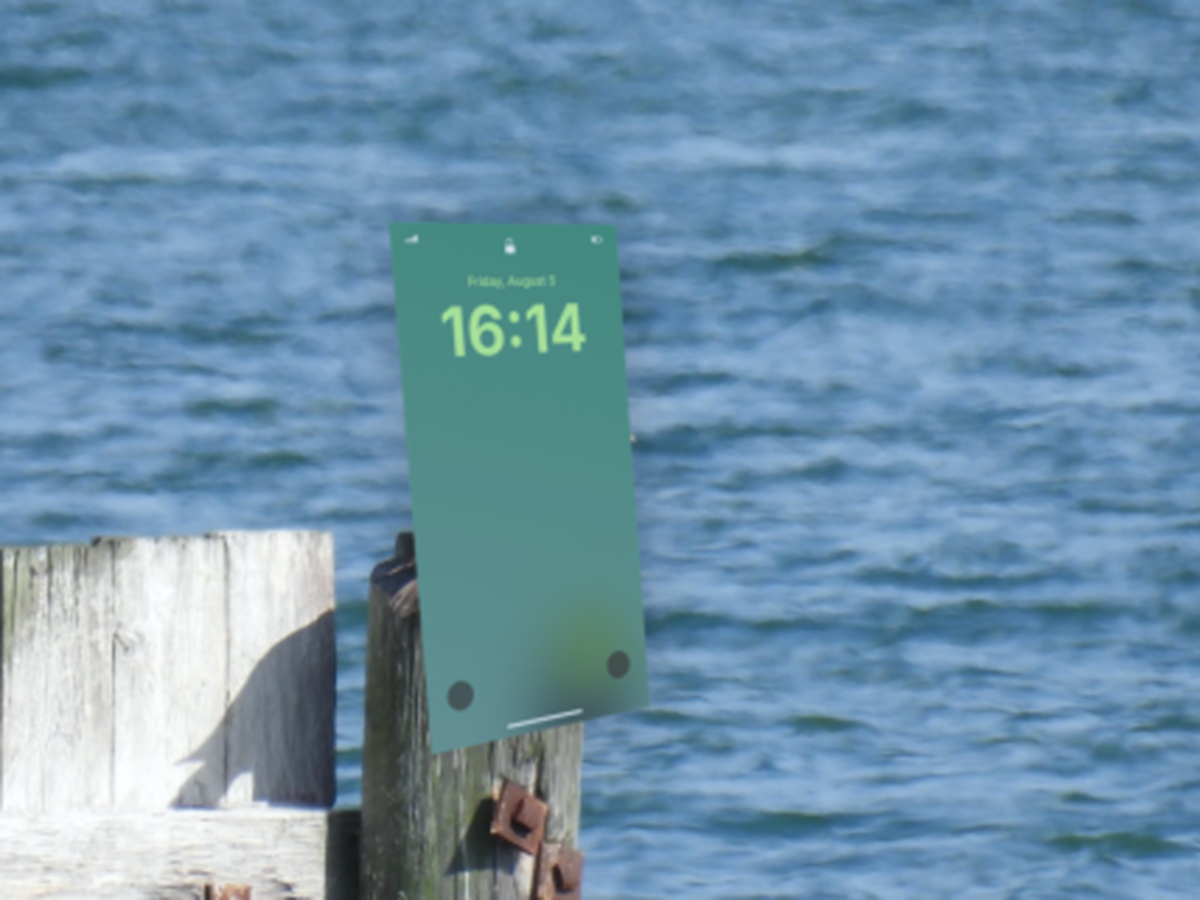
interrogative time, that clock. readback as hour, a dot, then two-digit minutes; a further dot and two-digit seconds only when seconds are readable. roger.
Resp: 16.14
